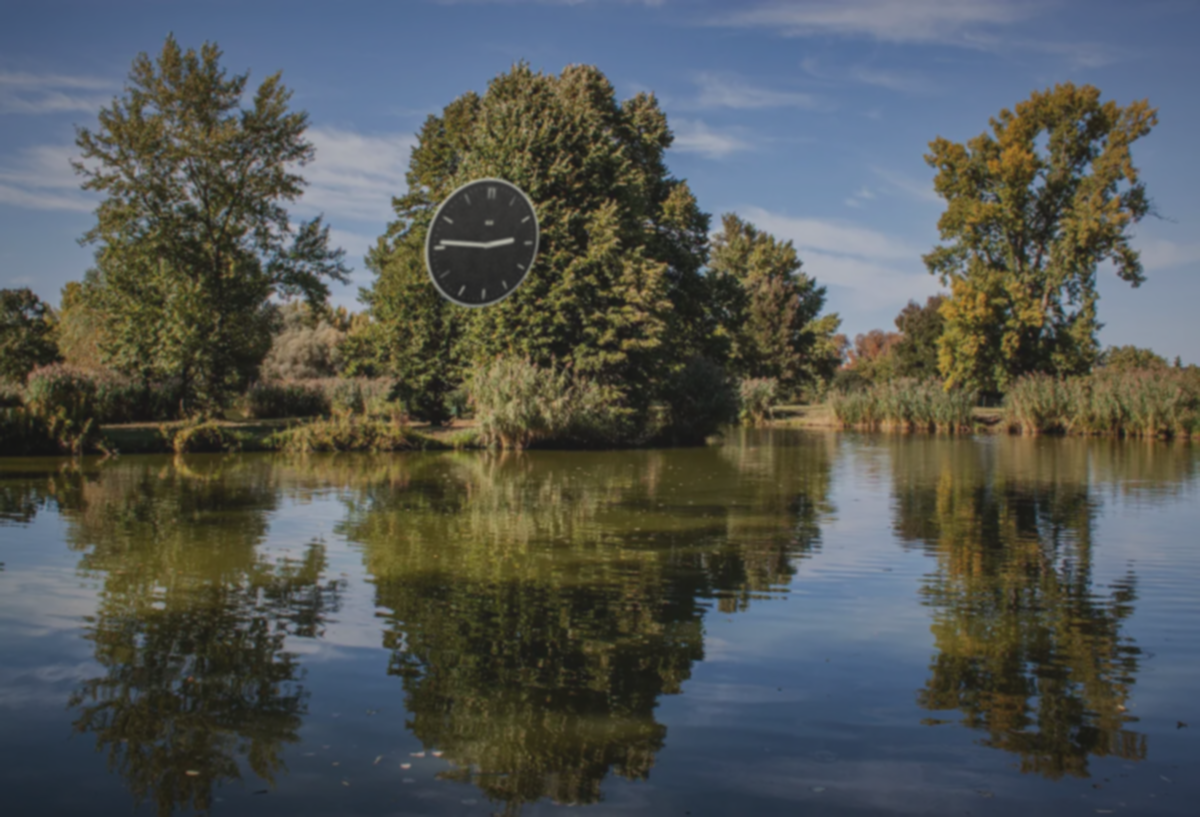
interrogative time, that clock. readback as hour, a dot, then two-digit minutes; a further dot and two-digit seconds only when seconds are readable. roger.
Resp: 2.46
